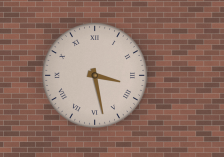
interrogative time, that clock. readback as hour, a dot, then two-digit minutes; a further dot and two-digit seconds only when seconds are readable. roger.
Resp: 3.28
